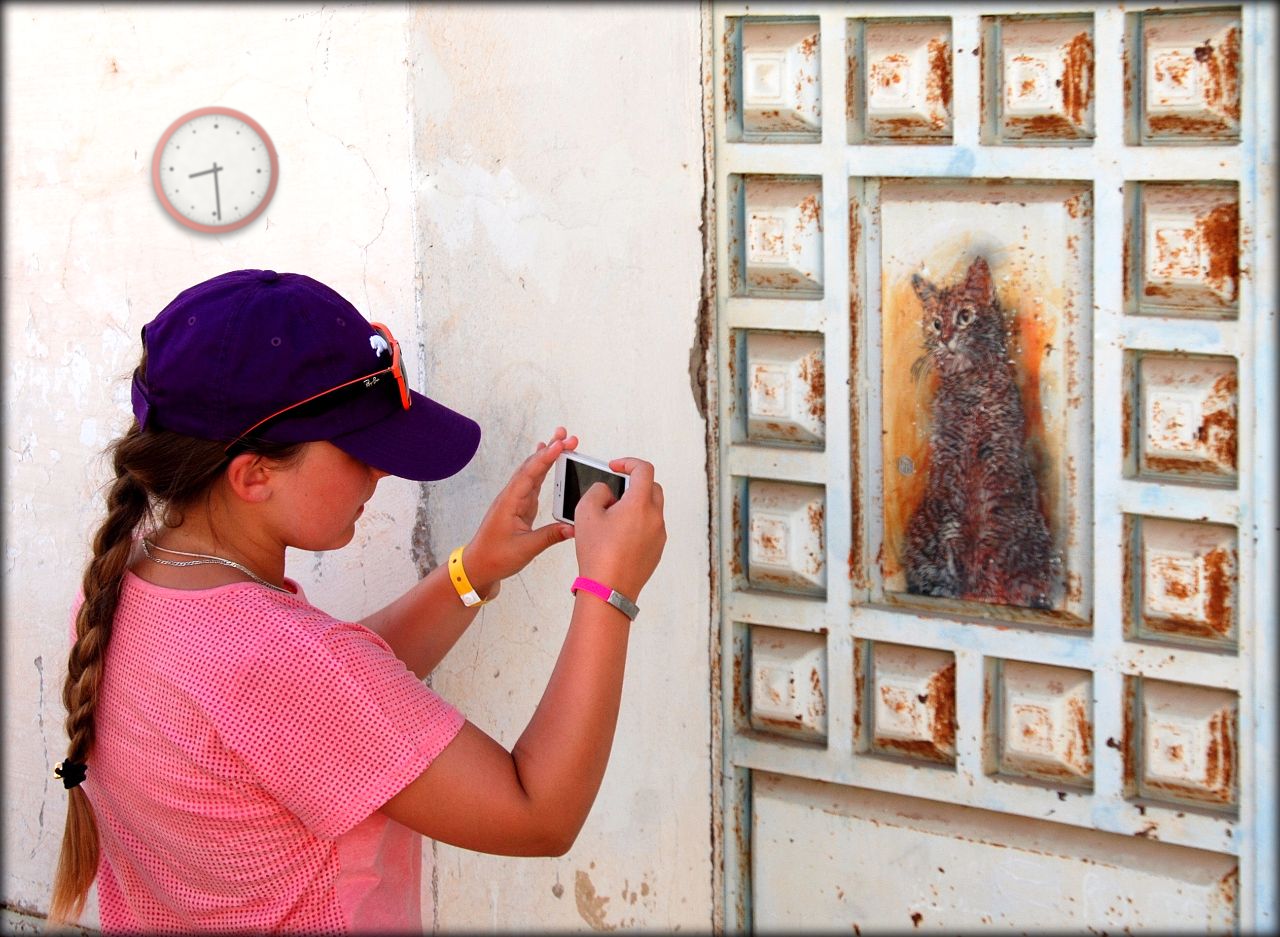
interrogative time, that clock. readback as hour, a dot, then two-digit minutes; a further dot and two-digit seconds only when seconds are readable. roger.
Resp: 8.29
